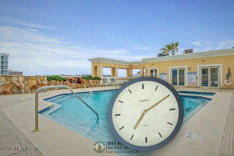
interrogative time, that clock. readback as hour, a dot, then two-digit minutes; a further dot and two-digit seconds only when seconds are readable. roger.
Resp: 7.10
